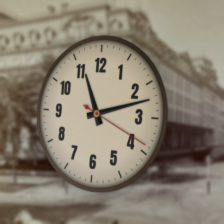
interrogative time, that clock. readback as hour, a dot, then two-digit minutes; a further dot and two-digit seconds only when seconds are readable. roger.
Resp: 11.12.19
